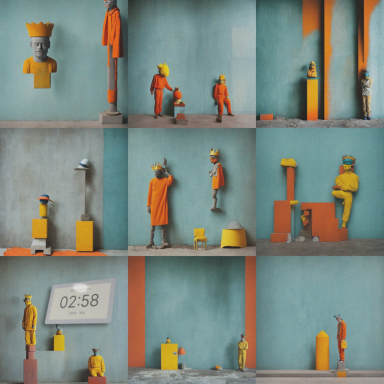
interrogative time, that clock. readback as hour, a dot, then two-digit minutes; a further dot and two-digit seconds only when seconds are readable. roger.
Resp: 2.58
